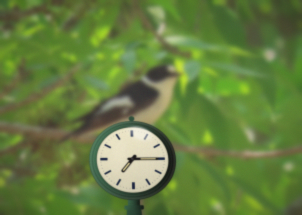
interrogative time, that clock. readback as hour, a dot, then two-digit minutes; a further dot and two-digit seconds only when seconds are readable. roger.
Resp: 7.15
